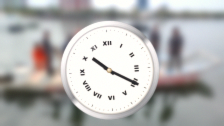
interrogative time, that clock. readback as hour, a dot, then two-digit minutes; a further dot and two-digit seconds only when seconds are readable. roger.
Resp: 10.20
